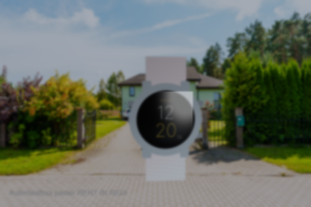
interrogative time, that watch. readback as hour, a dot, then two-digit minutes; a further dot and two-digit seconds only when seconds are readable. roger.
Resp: 12.20
